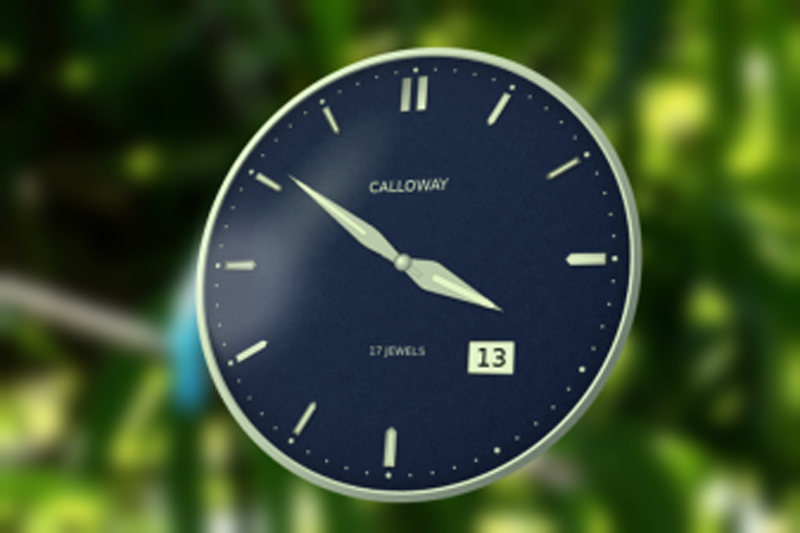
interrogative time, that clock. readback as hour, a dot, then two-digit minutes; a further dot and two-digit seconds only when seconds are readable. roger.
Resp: 3.51
